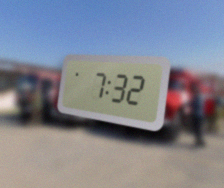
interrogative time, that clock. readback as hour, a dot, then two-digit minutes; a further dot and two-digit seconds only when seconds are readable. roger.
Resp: 7.32
